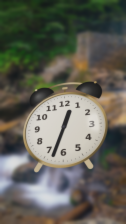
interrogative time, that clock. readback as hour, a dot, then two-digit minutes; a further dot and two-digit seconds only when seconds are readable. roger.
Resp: 12.33
